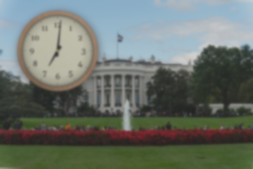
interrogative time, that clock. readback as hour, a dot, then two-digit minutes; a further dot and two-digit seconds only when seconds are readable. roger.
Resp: 7.01
